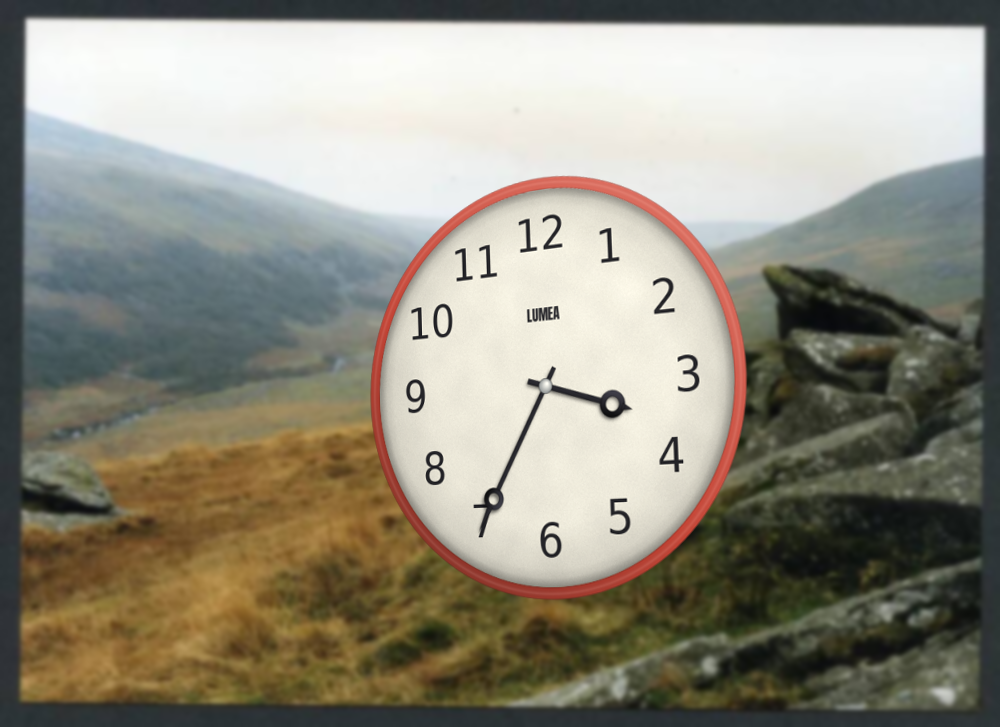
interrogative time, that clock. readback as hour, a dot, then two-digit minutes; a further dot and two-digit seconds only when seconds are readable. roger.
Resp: 3.35
